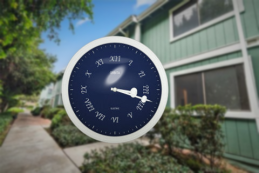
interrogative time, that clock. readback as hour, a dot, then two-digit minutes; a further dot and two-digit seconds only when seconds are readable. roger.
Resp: 3.18
